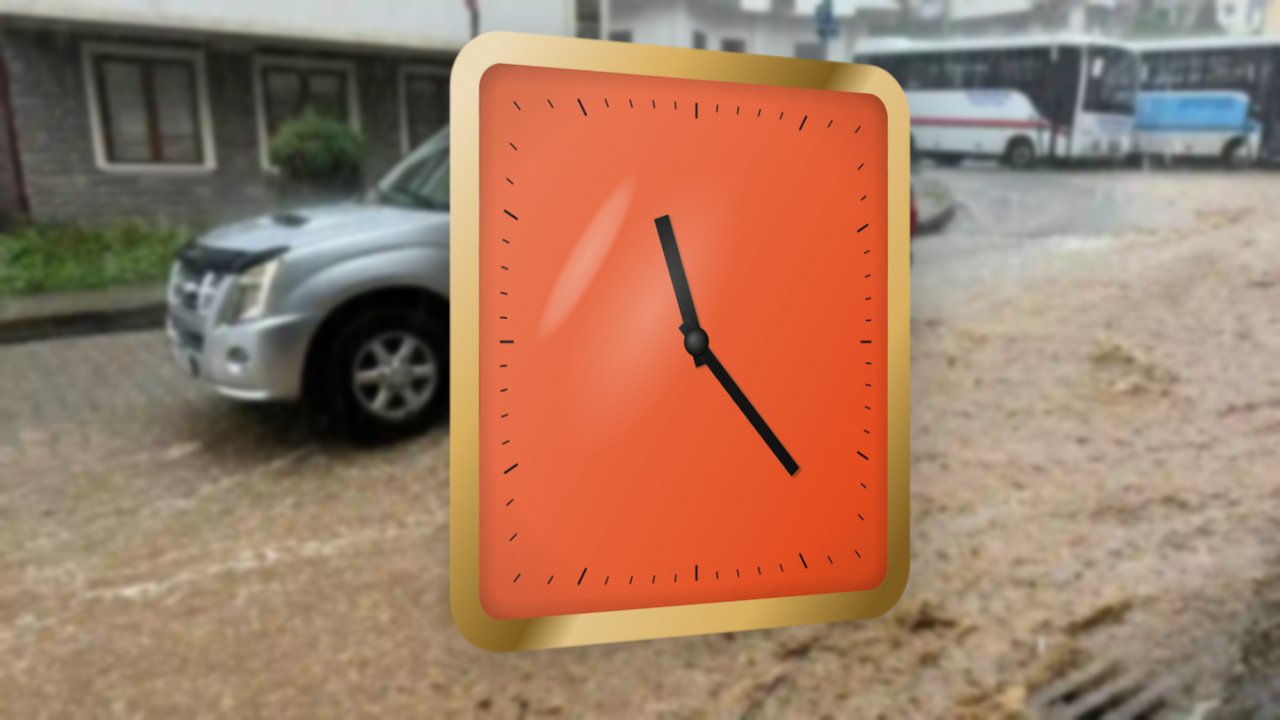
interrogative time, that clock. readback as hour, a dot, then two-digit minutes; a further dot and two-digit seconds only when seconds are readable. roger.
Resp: 11.23
